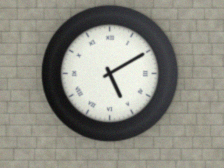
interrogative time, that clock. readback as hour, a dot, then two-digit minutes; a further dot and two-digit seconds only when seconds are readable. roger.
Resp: 5.10
